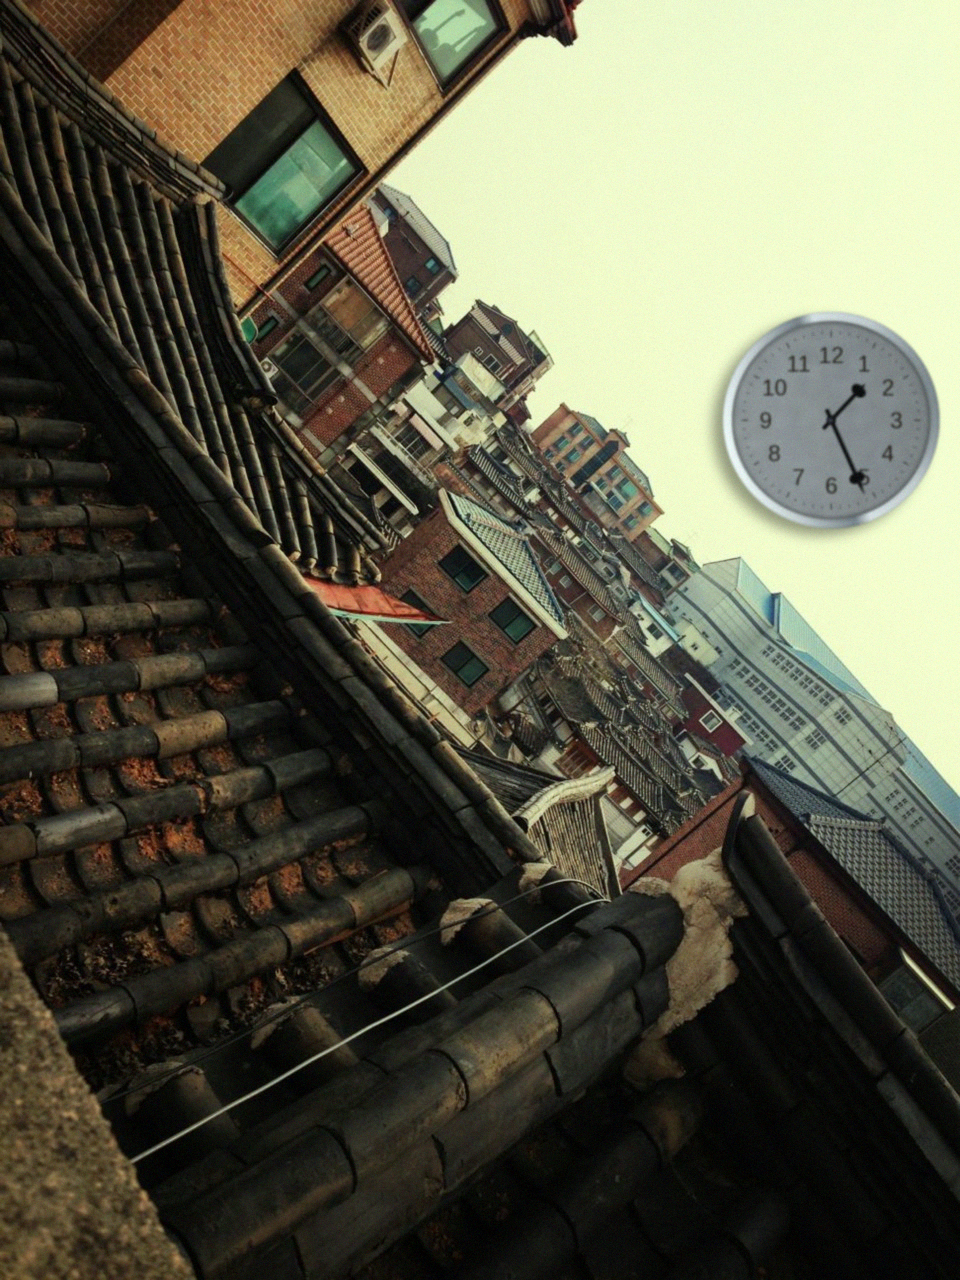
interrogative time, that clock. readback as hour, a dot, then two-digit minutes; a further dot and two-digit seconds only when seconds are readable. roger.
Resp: 1.26
